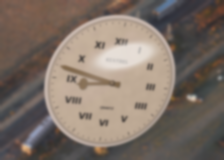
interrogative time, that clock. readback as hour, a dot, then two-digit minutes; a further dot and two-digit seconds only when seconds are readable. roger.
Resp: 8.47
